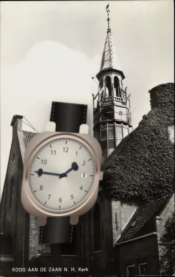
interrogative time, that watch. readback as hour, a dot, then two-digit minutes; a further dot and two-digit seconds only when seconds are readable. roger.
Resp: 1.46
